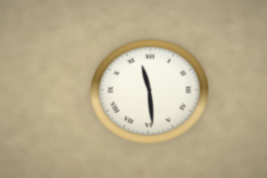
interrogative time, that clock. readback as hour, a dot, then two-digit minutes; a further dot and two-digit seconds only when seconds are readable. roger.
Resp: 11.29
